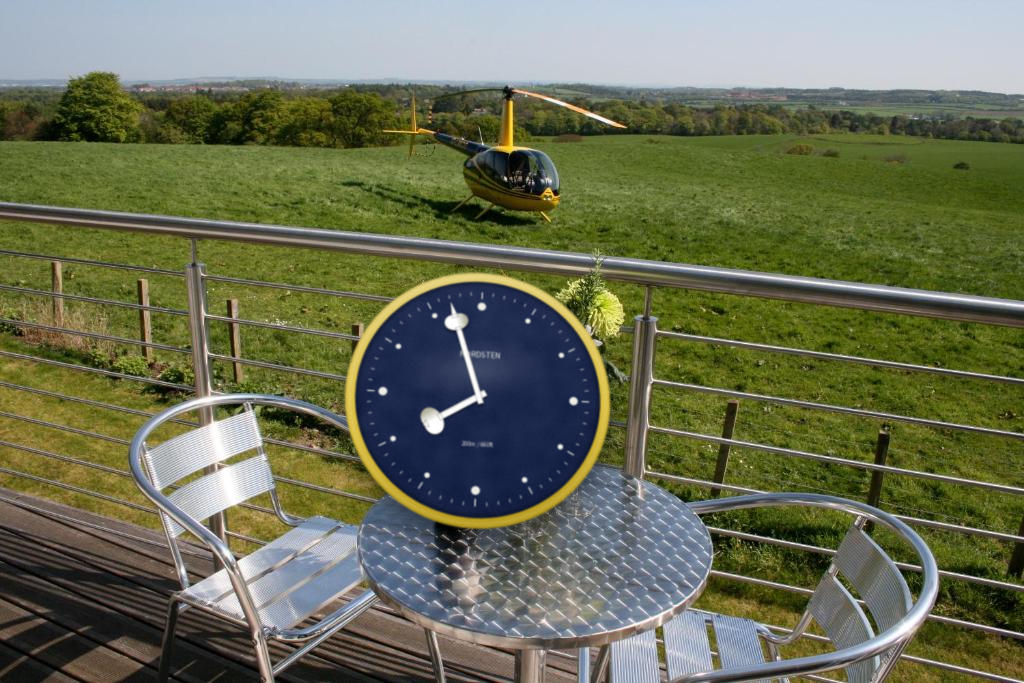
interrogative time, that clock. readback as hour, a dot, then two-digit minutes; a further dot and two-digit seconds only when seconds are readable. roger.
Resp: 7.57
